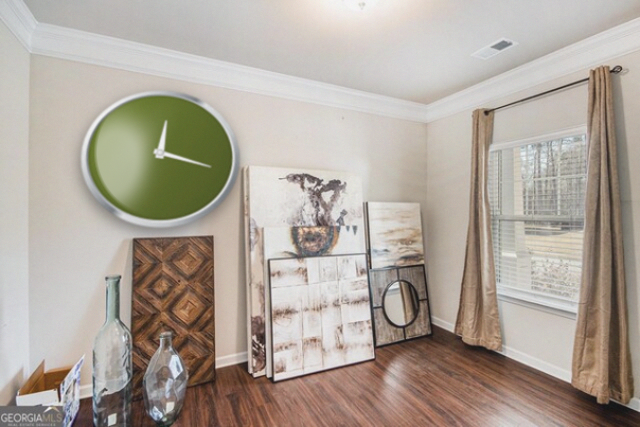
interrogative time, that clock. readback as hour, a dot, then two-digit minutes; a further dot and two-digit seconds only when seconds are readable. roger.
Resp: 12.18
